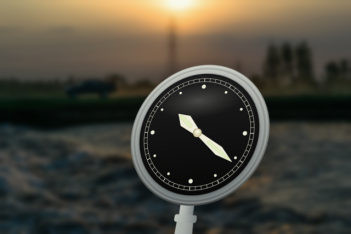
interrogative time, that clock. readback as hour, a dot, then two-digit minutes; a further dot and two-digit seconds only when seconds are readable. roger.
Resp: 10.21
